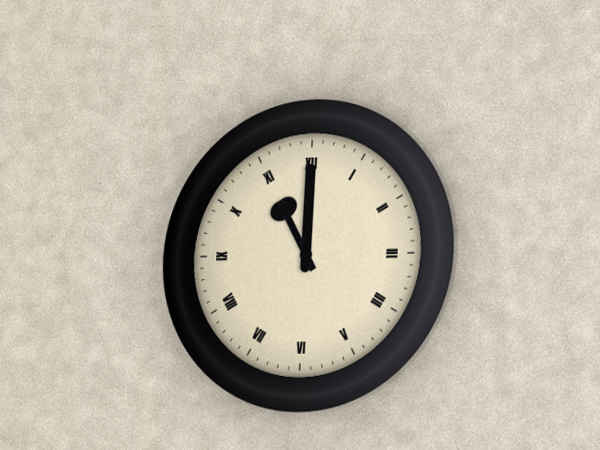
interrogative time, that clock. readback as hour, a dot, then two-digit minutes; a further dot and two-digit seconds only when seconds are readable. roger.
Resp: 11.00
